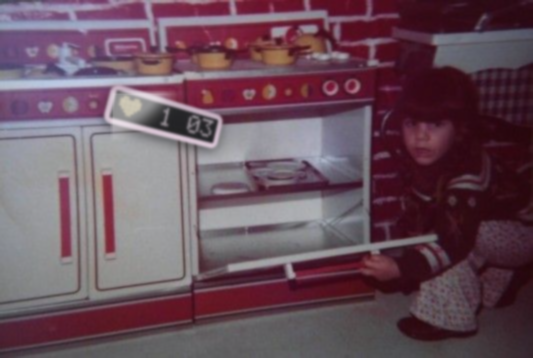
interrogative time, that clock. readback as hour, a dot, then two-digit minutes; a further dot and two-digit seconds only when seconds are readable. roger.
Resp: 1.03
